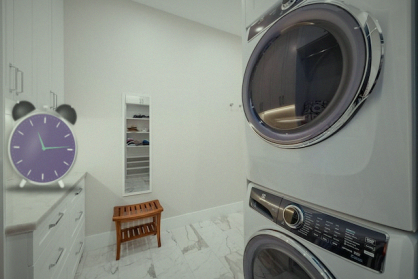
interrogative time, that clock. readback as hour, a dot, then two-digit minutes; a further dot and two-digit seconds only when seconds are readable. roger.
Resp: 11.14
